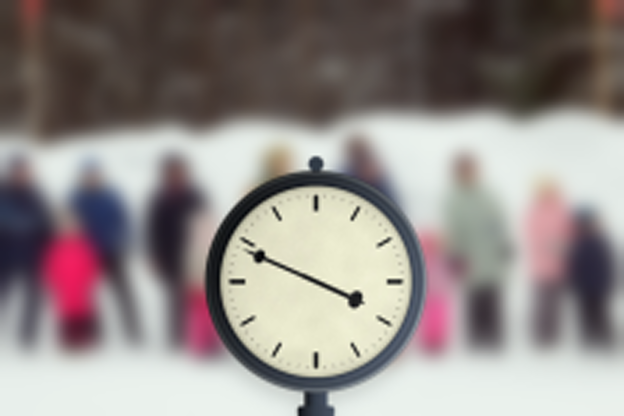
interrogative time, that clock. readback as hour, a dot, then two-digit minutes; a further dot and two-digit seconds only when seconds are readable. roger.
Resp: 3.49
